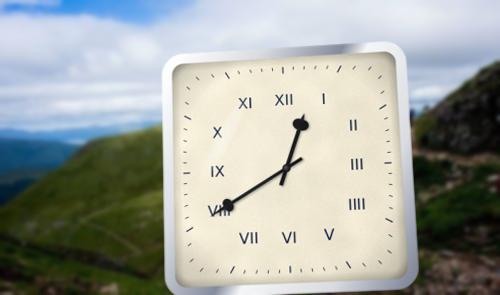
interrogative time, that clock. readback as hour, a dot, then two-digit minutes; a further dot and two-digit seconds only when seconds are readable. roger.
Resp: 12.40
